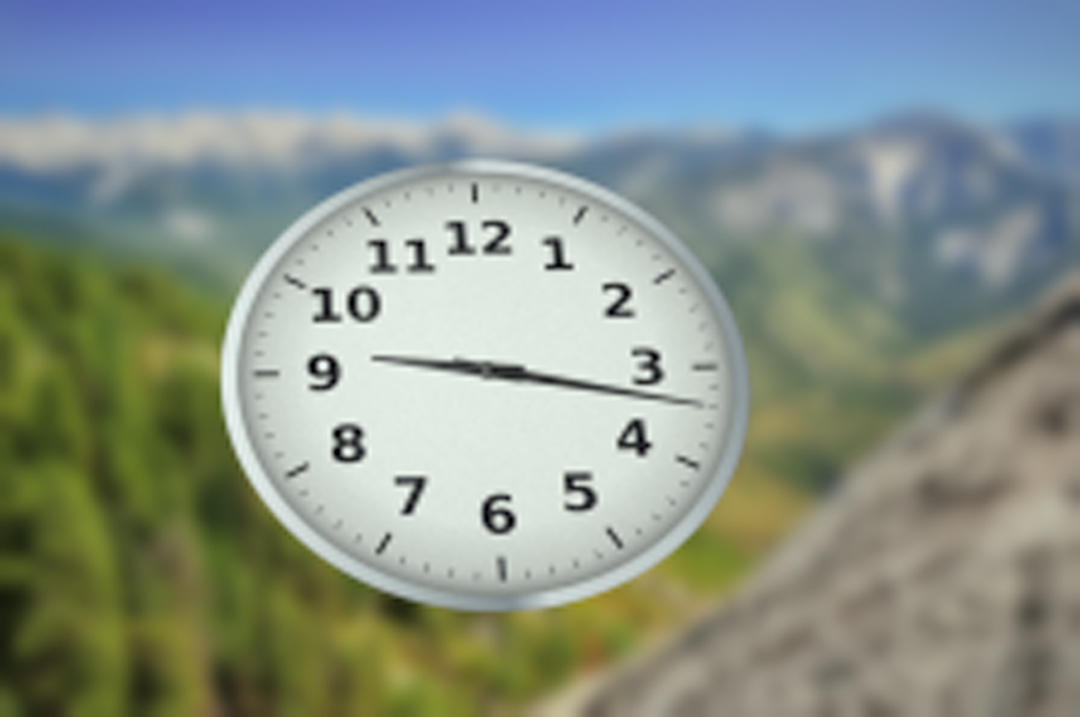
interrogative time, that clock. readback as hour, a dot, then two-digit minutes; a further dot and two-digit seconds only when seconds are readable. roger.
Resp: 9.17
